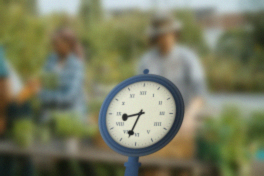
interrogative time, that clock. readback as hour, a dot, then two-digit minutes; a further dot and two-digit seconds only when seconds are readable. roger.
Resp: 8.33
